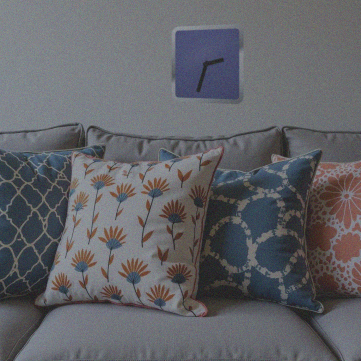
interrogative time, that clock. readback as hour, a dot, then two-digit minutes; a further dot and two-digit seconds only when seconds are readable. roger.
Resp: 2.33
